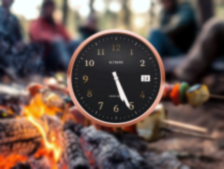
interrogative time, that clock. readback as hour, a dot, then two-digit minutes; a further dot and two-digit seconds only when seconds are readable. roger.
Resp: 5.26
